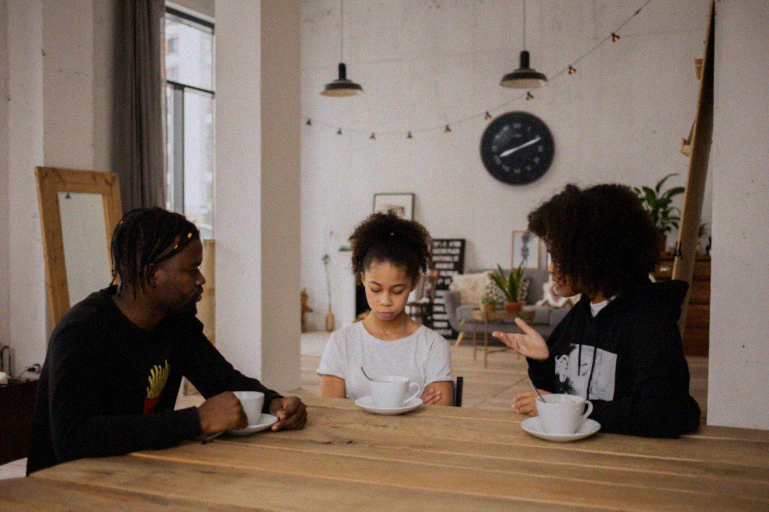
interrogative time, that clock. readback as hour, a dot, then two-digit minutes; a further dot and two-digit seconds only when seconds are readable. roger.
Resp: 8.11
